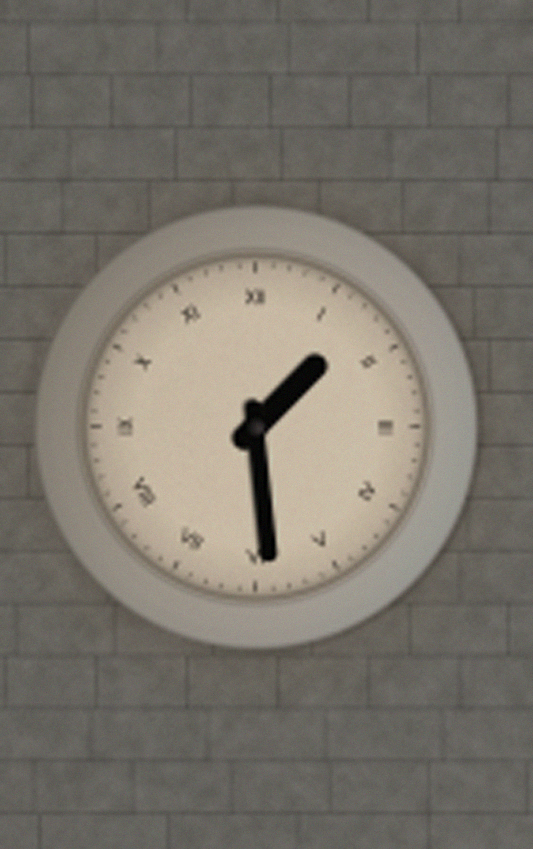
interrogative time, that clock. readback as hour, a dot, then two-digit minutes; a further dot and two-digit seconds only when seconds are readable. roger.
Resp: 1.29
